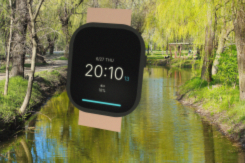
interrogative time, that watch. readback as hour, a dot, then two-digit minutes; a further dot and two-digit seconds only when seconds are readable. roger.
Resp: 20.10
